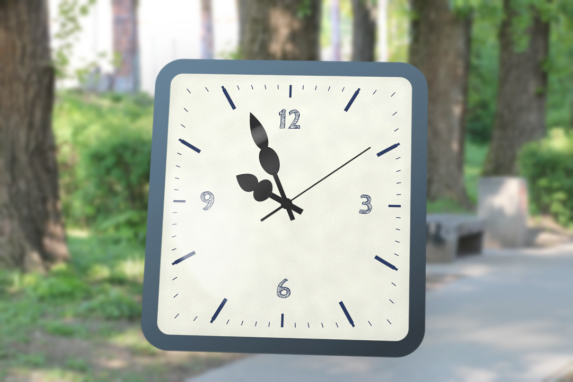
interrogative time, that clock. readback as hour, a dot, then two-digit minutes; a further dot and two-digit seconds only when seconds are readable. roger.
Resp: 9.56.09
